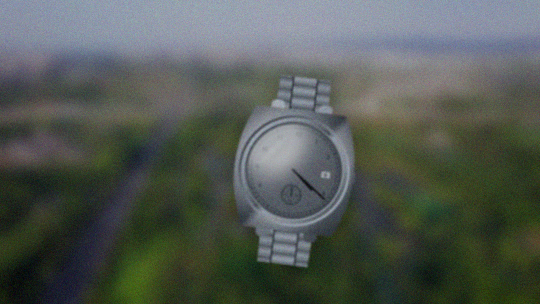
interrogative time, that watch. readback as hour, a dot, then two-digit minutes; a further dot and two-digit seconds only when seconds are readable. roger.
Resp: 4.21
